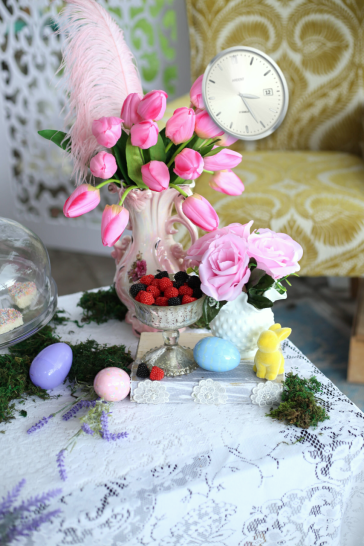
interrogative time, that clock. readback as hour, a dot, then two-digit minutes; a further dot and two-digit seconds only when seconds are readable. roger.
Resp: 3.26
